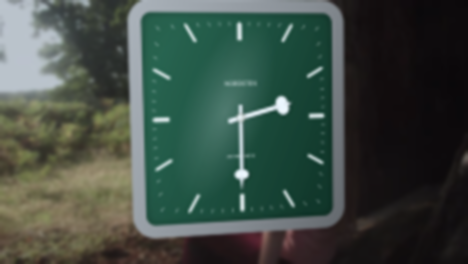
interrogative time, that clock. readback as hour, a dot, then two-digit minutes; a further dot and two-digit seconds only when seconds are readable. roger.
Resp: 2.30
